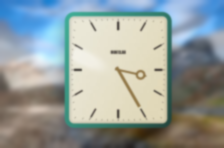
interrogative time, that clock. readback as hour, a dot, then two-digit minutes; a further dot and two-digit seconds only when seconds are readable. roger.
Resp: 3.25
